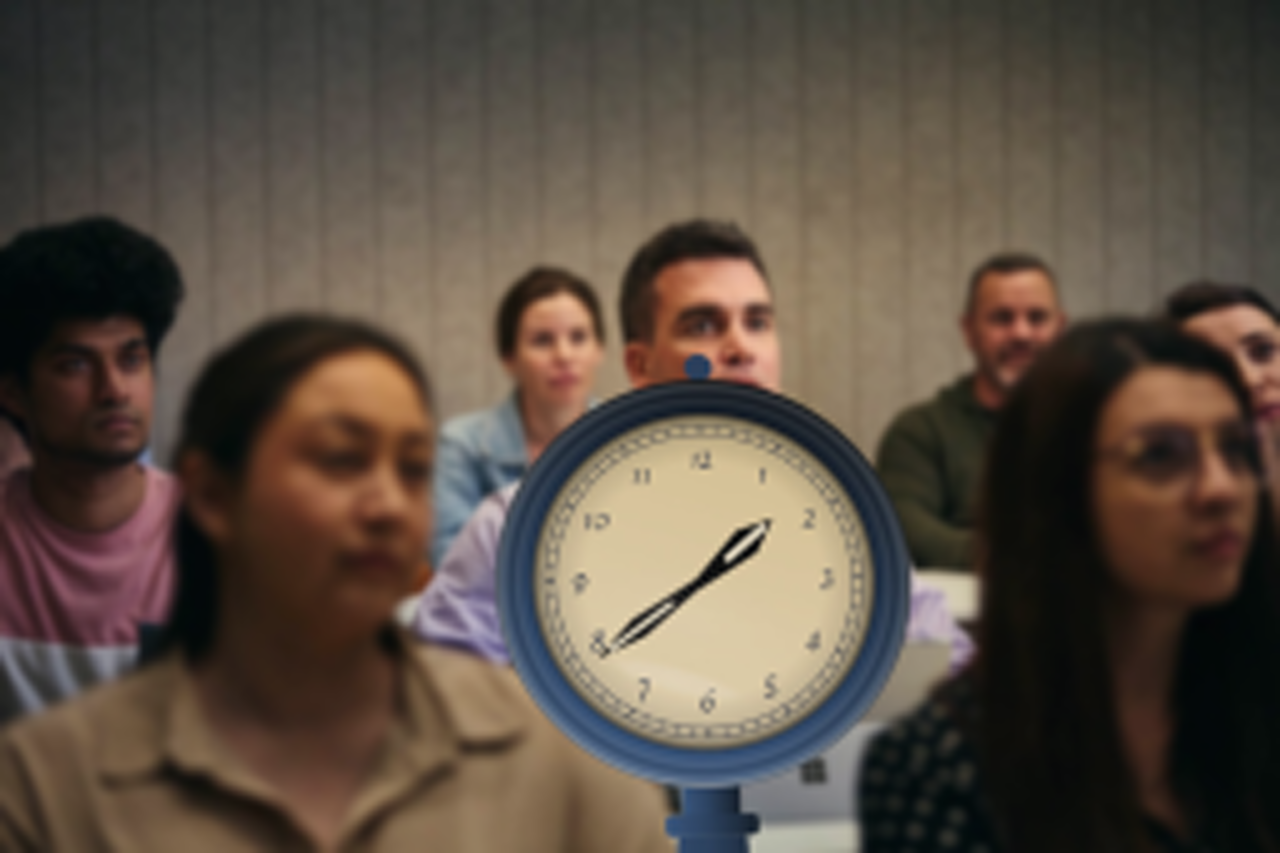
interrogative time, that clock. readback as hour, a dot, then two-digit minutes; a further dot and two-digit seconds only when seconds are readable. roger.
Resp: 1.39
